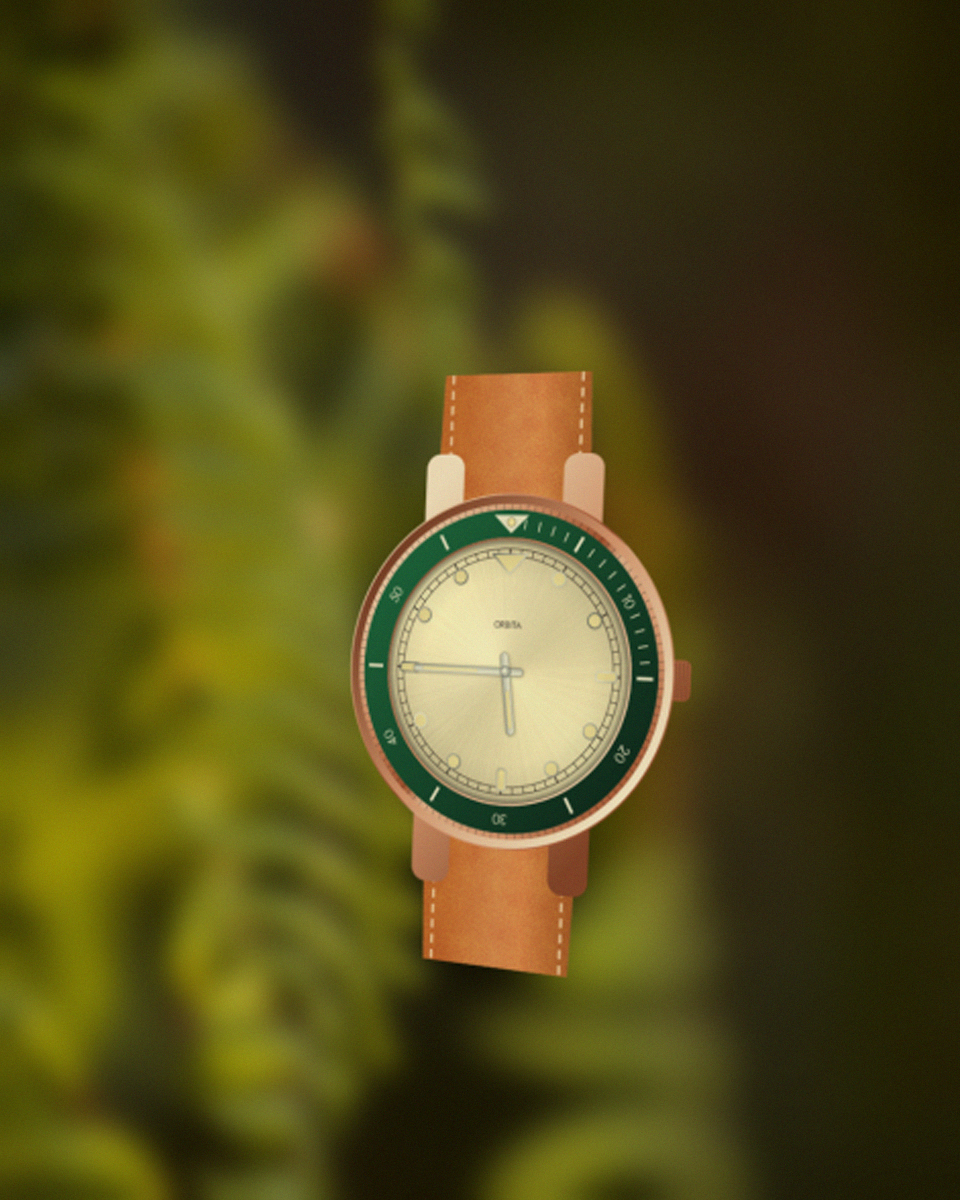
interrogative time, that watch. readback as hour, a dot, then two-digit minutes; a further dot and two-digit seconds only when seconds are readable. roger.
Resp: 5.45
